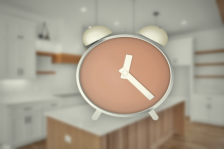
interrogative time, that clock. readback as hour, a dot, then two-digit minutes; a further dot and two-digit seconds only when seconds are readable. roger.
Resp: 12.23
